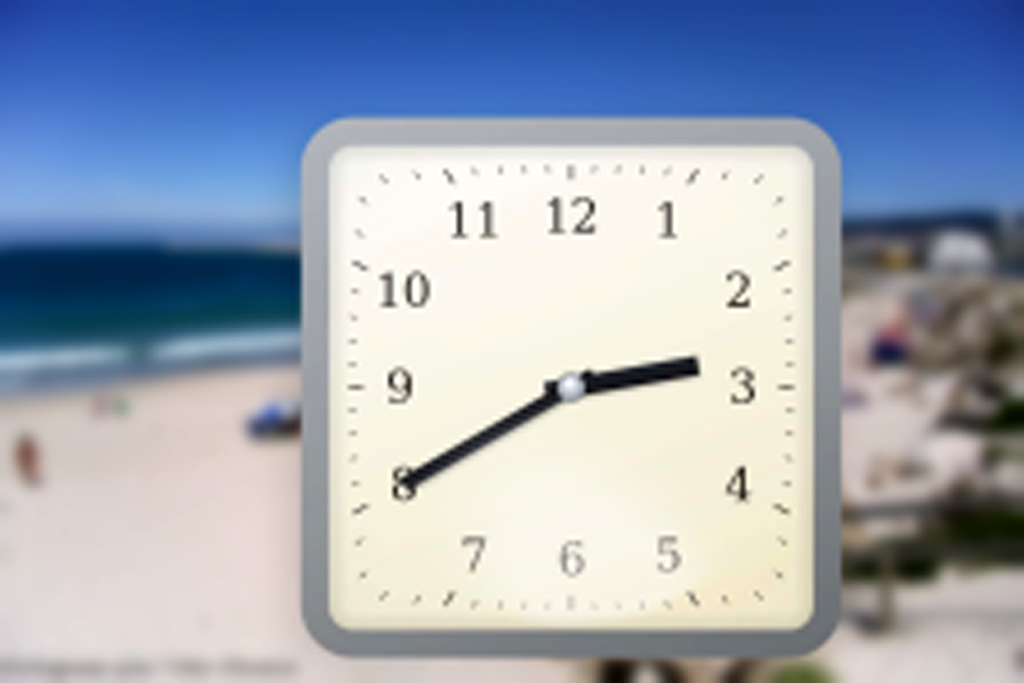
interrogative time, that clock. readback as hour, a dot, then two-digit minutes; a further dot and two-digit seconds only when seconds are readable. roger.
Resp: 2.40
